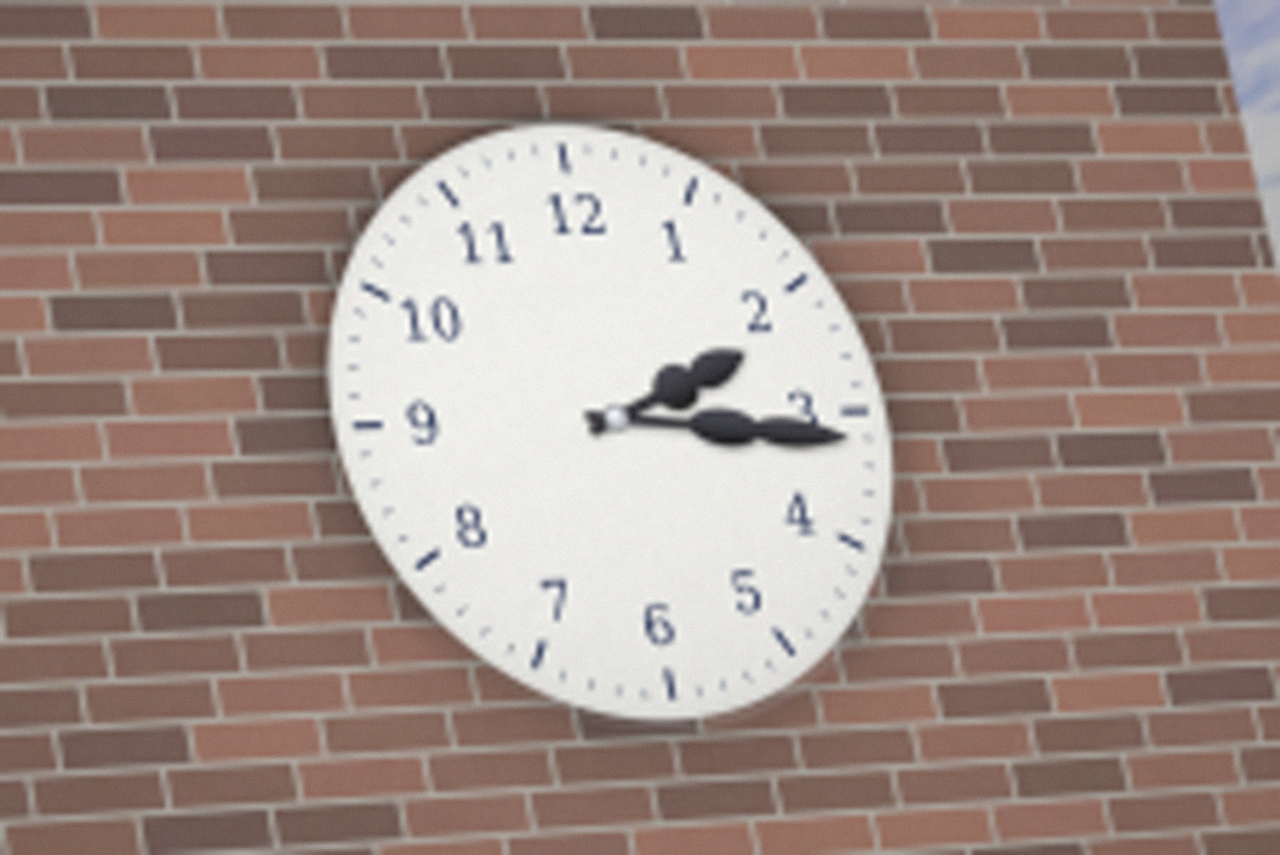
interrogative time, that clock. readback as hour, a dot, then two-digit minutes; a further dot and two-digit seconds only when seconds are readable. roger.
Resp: 2.16
